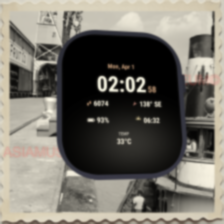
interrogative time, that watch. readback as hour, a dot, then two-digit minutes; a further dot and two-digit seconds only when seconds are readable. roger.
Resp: 2.02
